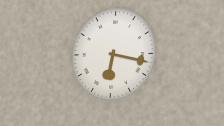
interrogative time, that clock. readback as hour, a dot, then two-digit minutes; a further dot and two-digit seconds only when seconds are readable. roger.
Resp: 6.17
